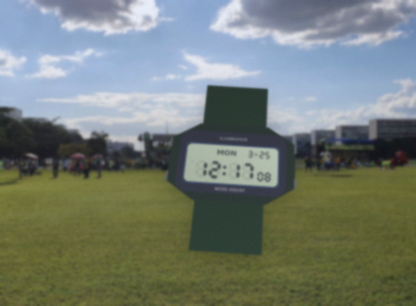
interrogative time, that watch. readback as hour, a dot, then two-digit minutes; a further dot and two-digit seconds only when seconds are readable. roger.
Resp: 12.17
